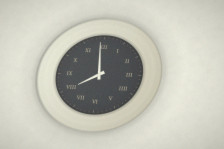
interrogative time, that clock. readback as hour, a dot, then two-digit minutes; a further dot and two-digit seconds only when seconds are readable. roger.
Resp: 7.59
